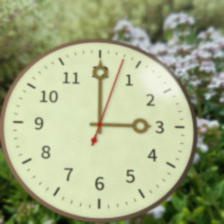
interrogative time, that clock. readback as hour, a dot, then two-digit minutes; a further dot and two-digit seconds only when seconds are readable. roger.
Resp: 3.00.03
